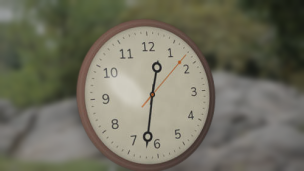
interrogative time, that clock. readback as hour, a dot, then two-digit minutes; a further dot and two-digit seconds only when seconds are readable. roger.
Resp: 12.32.08
